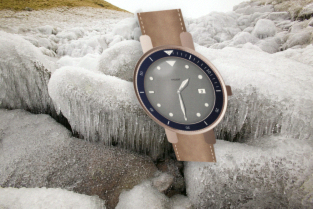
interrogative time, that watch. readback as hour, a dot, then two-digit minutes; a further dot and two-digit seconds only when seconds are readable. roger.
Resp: 1.30
